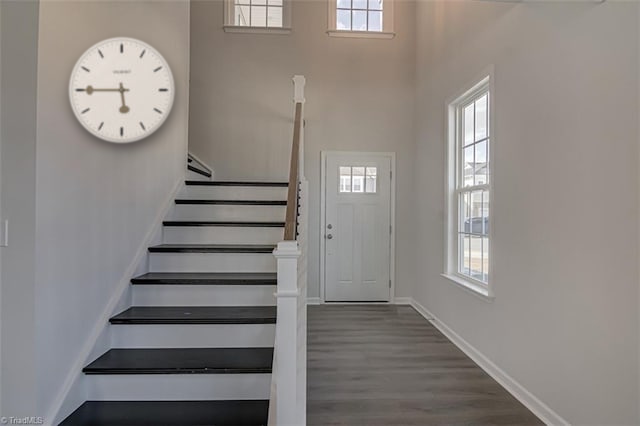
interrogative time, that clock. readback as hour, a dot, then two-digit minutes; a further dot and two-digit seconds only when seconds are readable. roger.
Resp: 5.45
